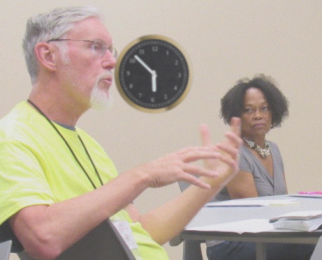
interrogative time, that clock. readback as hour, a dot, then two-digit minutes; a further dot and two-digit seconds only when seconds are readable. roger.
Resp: 5.52
